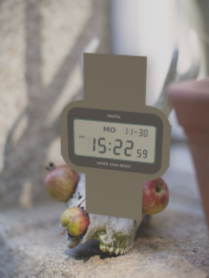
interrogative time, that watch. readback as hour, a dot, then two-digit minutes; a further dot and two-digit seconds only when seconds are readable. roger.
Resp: 15.22
